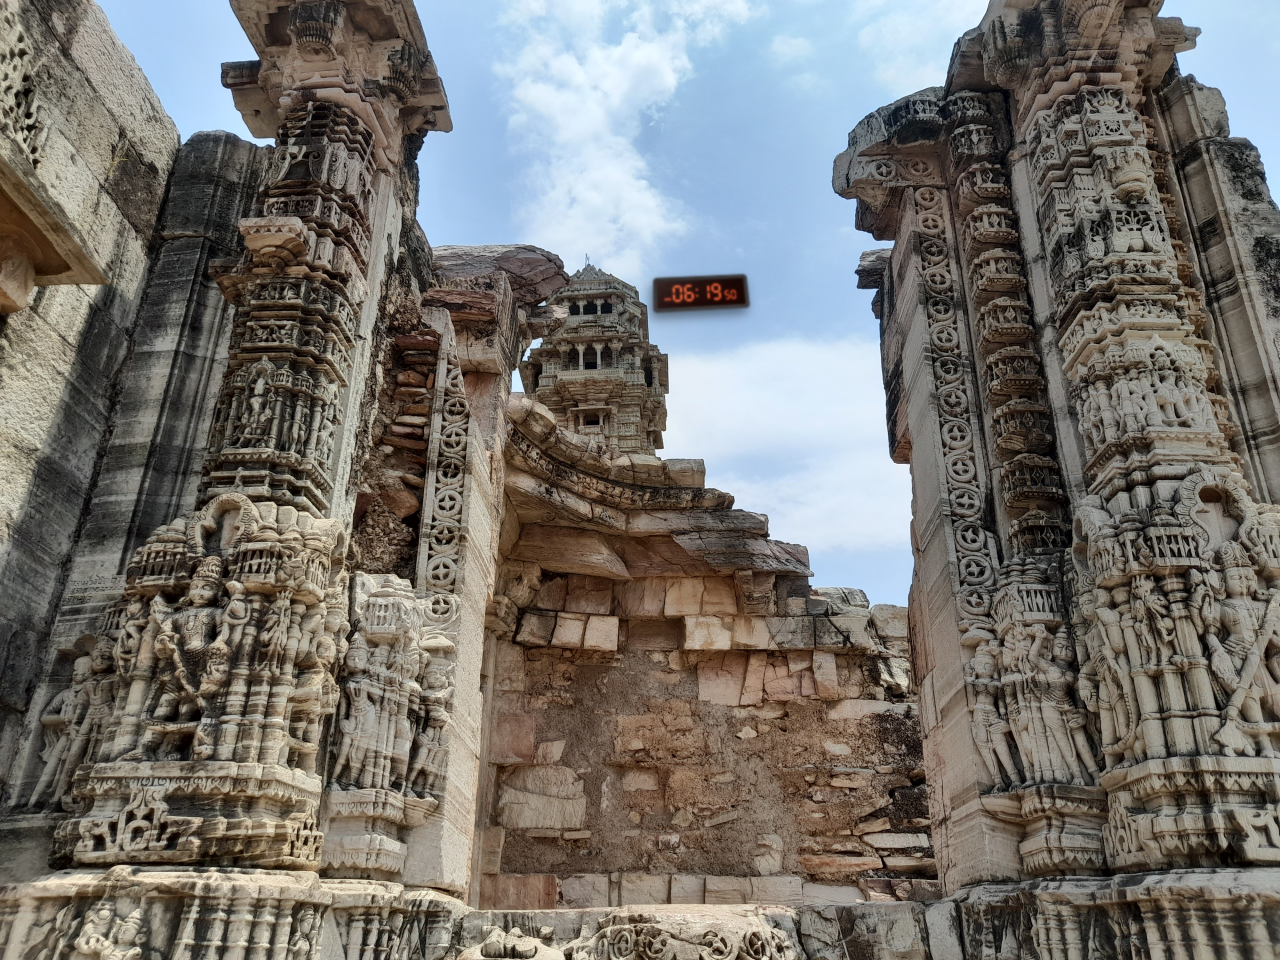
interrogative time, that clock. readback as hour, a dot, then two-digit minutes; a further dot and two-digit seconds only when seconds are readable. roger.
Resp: 6.19
